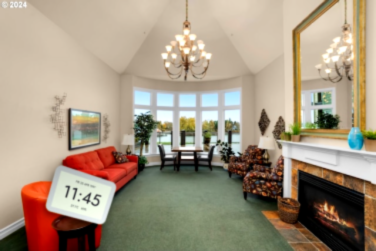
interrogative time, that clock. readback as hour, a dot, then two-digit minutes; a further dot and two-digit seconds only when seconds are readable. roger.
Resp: 11.45
